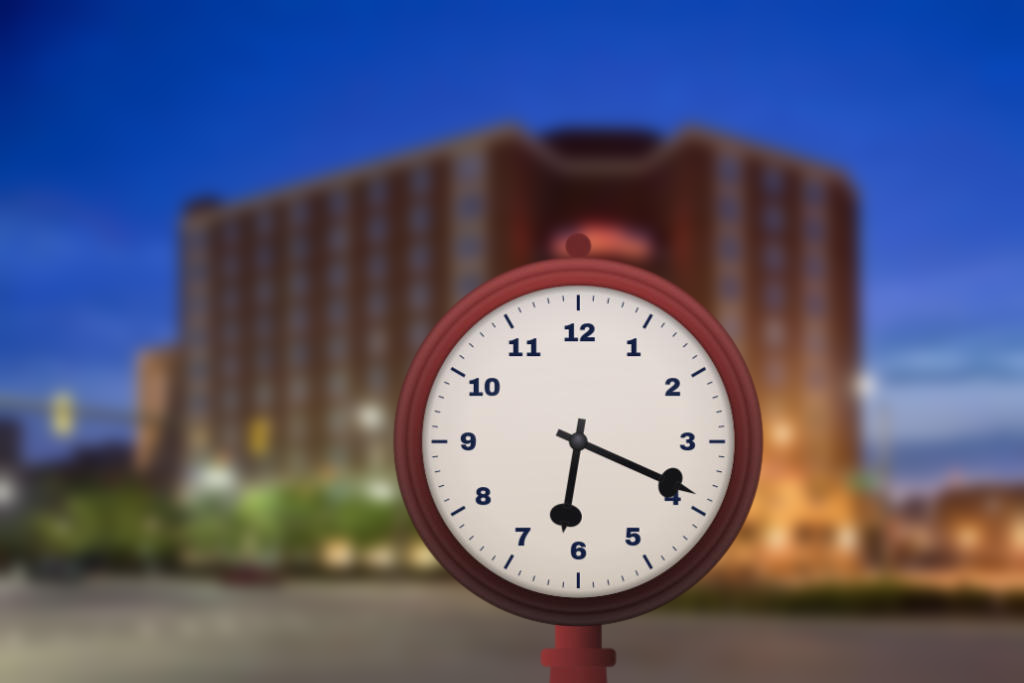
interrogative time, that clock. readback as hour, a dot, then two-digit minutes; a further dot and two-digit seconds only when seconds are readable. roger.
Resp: 6.19
